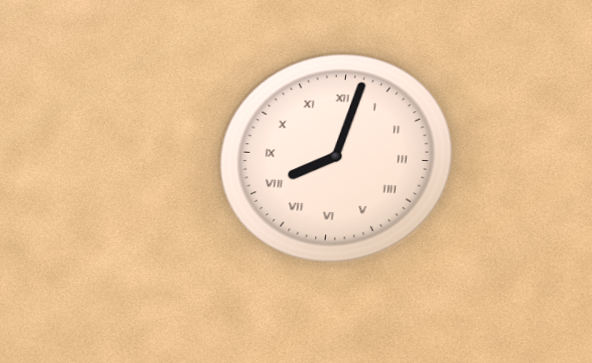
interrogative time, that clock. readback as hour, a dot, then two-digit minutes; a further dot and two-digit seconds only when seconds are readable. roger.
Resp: 8.02
